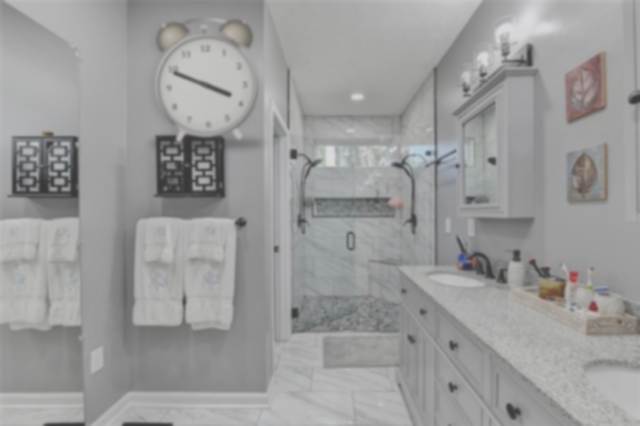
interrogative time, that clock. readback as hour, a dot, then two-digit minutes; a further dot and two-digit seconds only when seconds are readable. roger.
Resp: 3.49
